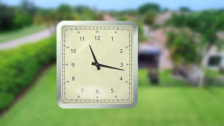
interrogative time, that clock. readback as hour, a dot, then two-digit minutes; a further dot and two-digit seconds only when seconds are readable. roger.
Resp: 11.17
